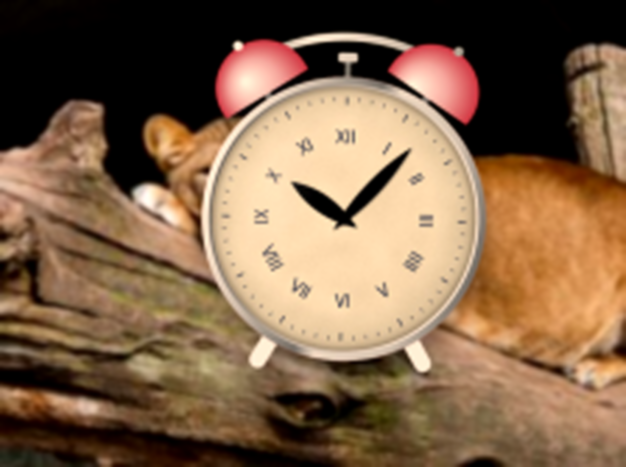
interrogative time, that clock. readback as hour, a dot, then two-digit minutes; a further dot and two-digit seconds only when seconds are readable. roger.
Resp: 10.07
